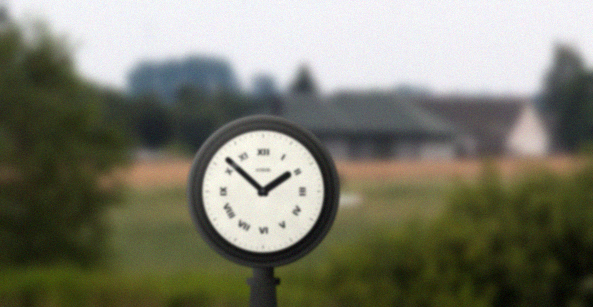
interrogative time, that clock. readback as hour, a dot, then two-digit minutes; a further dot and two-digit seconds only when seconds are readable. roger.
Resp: 1.52
